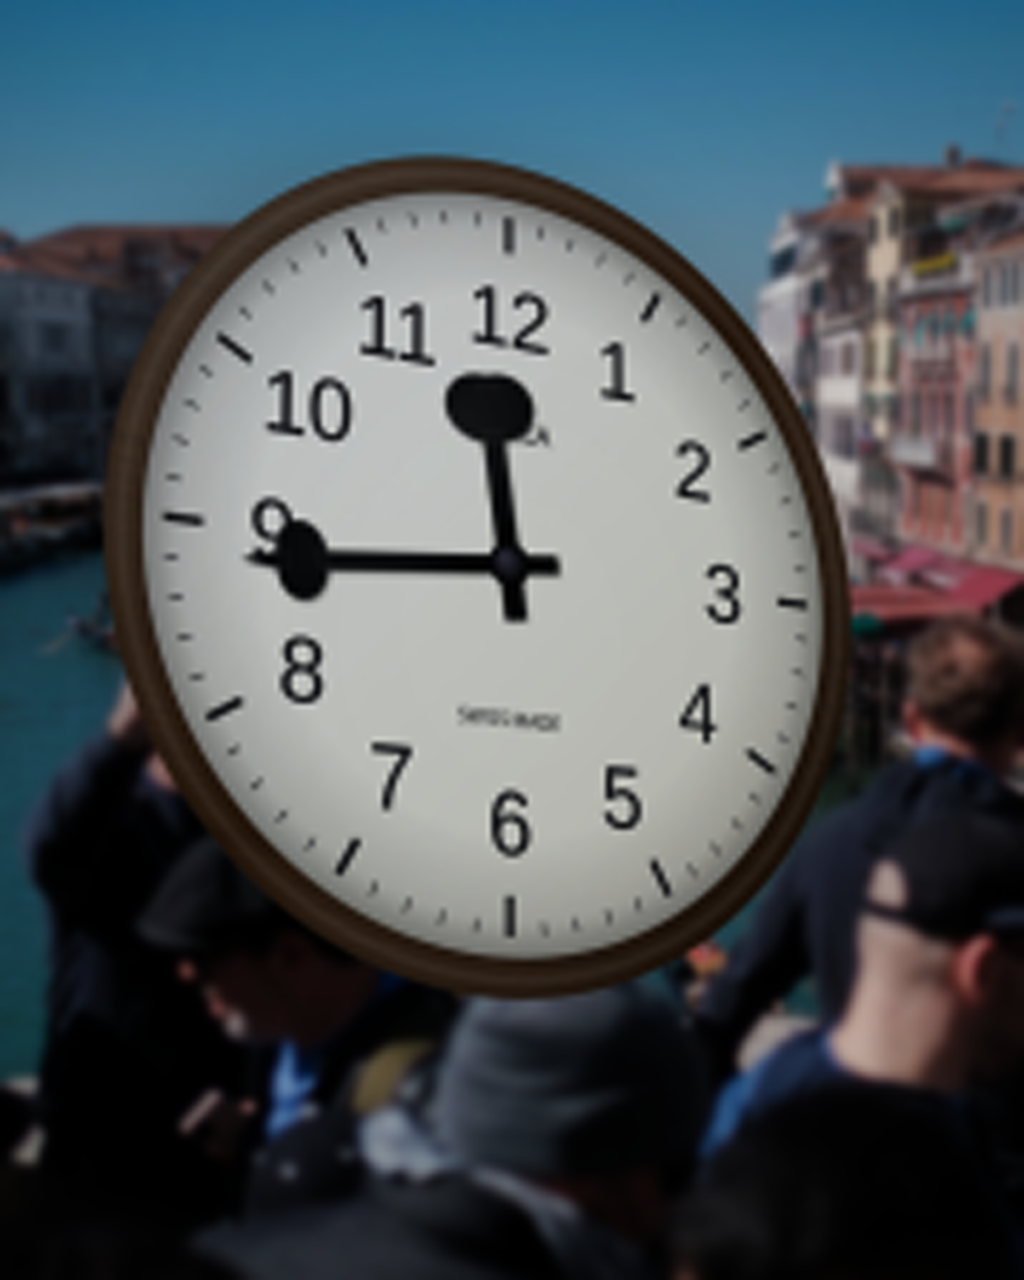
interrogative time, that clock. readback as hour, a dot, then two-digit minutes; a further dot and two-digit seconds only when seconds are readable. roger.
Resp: 11.44
